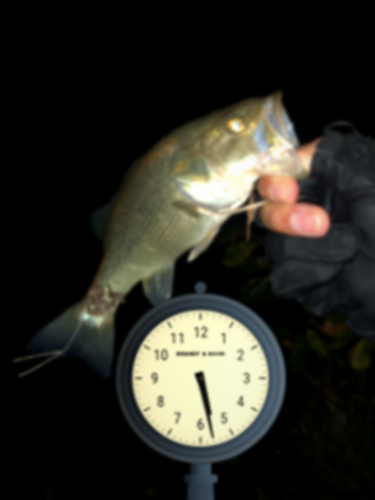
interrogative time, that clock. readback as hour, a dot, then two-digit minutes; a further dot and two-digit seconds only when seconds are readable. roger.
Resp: 5.28
